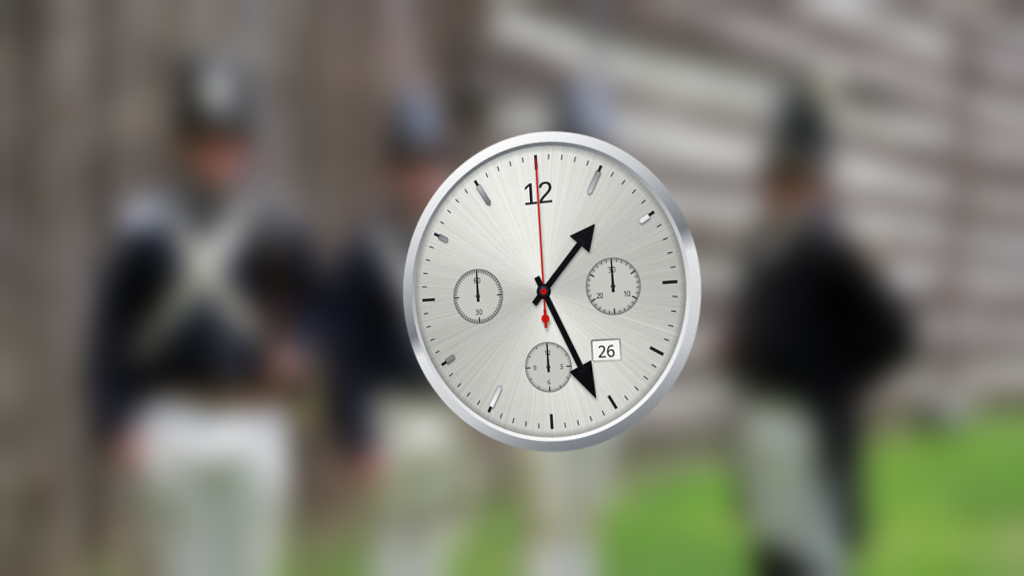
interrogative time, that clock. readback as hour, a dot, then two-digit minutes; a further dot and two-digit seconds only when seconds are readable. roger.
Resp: 1.26
